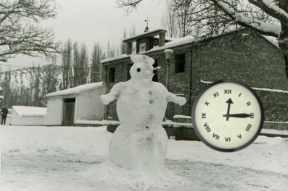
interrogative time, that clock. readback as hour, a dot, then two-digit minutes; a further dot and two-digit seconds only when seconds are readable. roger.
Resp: 12.15
